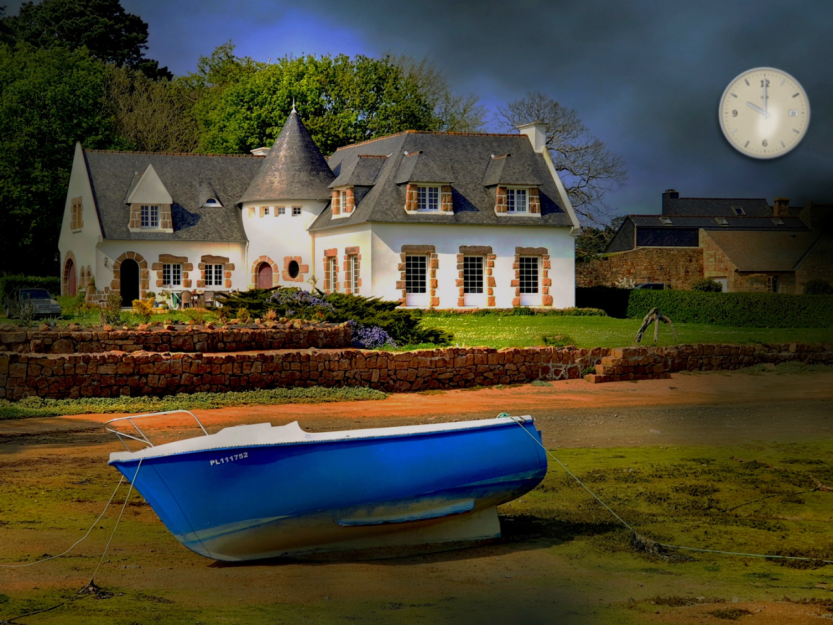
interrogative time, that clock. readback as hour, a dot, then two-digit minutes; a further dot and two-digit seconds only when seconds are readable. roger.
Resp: 10.00
